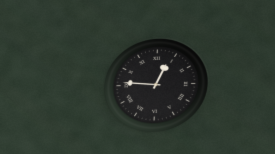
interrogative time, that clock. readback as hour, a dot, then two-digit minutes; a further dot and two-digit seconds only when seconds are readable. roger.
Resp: 12.46
